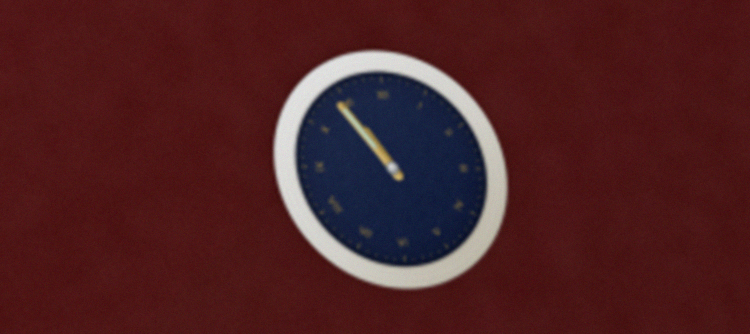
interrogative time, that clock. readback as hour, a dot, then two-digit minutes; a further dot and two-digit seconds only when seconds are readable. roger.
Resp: 10.54
